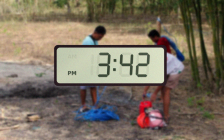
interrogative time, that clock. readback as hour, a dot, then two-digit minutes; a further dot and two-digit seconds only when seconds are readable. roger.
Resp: 3.42
